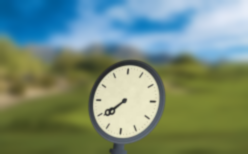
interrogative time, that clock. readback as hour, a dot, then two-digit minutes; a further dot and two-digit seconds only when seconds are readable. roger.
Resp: 7.39
